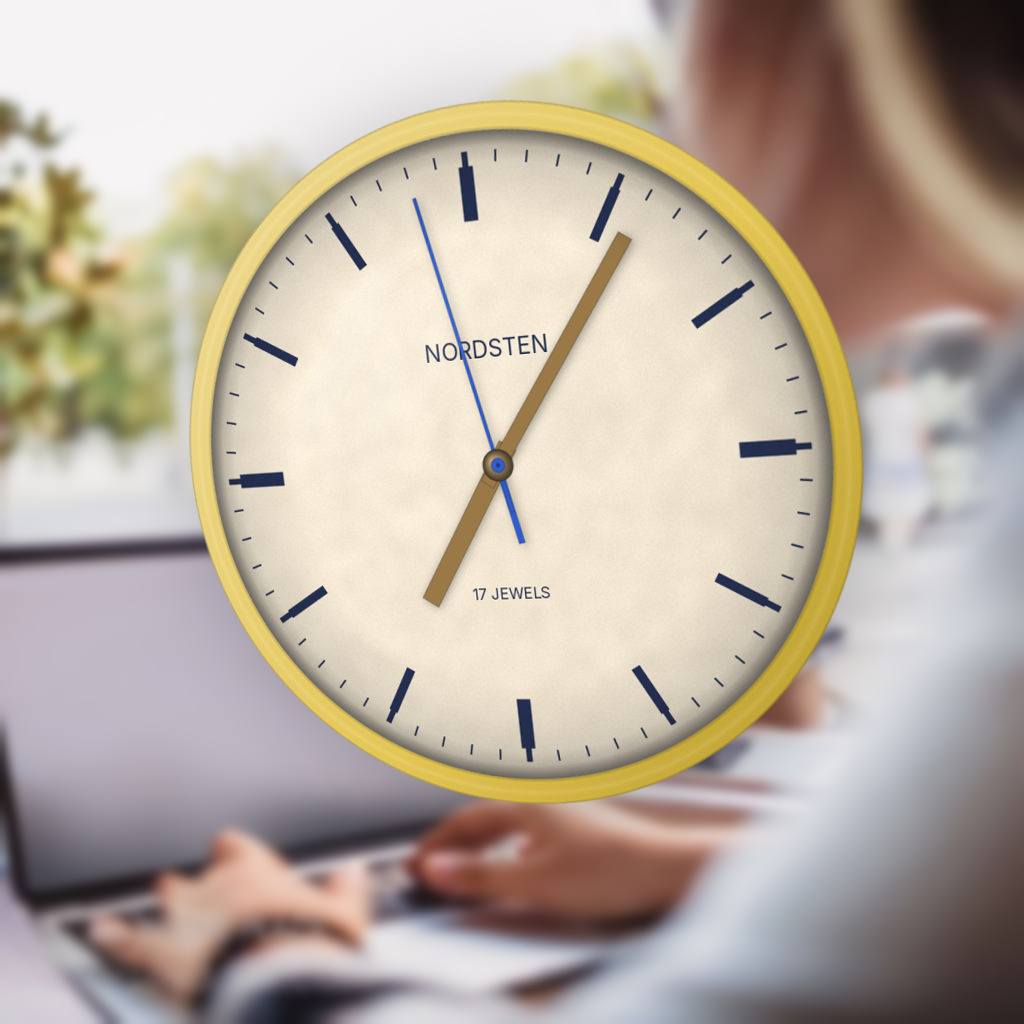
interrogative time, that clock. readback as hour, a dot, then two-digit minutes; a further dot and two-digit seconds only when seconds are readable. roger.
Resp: 7.05.58
